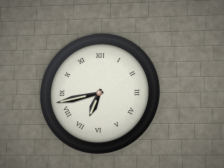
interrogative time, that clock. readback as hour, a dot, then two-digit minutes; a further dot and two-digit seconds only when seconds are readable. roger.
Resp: 6.43
